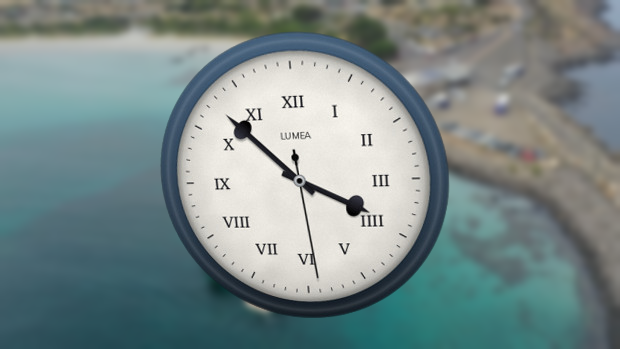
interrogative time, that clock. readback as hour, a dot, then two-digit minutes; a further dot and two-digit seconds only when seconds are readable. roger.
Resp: 3.52.29
